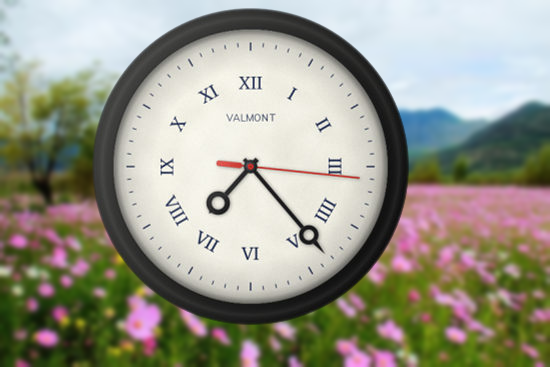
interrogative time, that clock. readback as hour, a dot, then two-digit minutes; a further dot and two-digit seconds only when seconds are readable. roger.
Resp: 7.23.16
